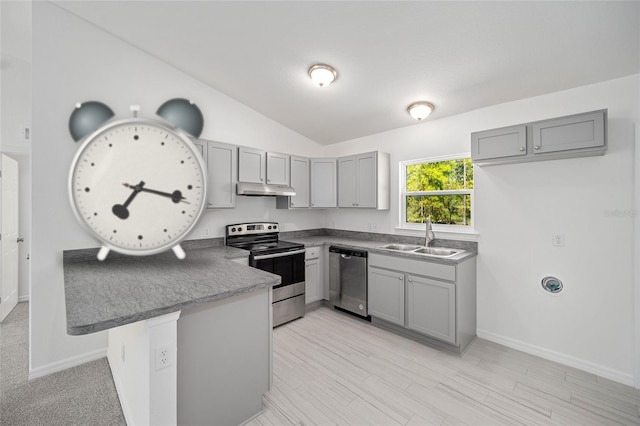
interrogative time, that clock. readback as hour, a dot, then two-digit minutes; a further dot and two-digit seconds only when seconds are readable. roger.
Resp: 7.17.18
